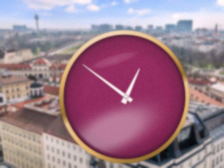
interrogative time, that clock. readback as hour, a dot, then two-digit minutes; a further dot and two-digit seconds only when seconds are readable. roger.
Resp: 12.51
